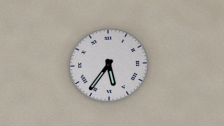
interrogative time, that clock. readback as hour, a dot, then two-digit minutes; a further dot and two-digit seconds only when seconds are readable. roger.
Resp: 5.36
